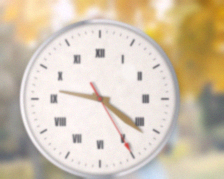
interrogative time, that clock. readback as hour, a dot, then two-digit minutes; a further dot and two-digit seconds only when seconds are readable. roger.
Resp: 9.21.25
